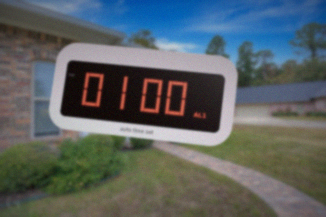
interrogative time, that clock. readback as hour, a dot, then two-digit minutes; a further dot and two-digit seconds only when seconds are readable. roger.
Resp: 1.00
